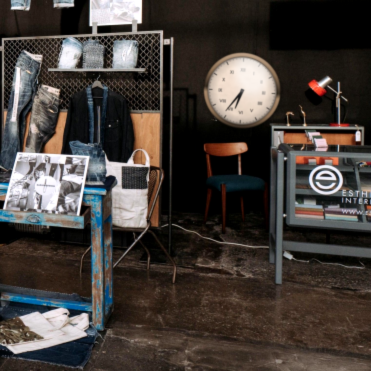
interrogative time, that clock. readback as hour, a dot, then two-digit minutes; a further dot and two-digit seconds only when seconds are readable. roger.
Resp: 6.36
